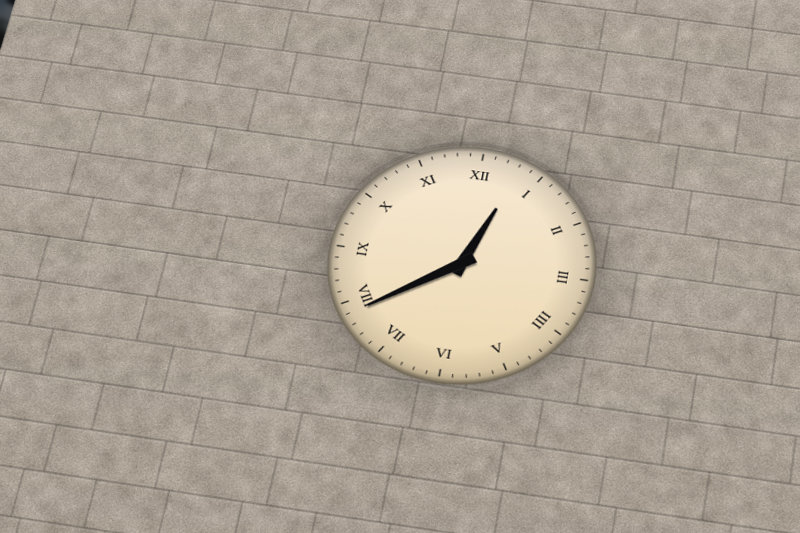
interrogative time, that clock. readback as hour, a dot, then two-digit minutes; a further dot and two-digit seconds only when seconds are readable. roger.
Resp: 12.39
